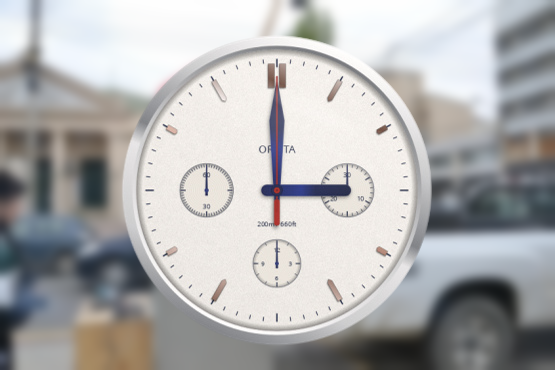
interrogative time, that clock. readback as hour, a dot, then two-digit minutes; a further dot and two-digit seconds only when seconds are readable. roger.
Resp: 3.00
